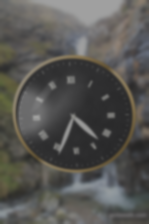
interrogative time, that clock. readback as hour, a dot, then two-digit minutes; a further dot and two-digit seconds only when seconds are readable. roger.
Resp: 4.34
